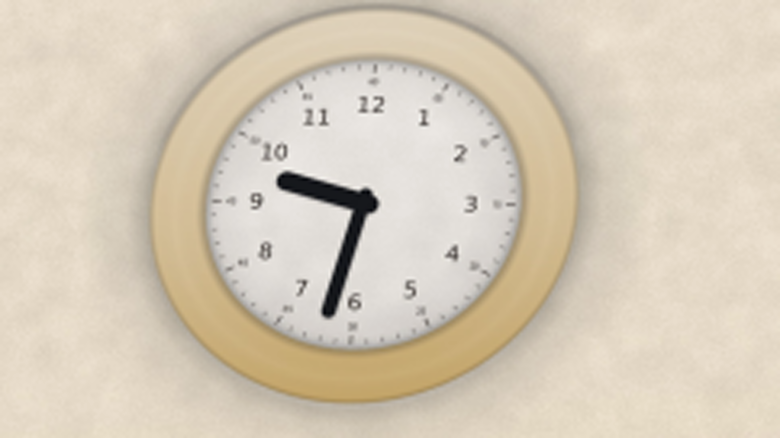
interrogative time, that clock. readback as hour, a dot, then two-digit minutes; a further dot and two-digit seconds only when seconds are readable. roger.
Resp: 9.32
